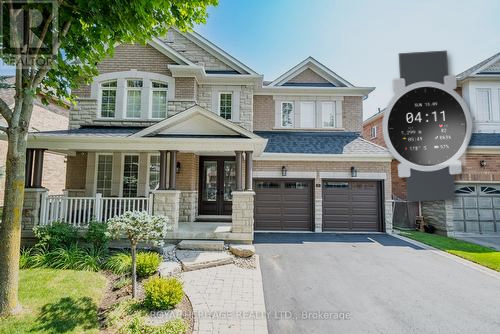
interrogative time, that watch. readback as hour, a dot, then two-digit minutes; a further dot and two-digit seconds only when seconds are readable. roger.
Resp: 4.11
